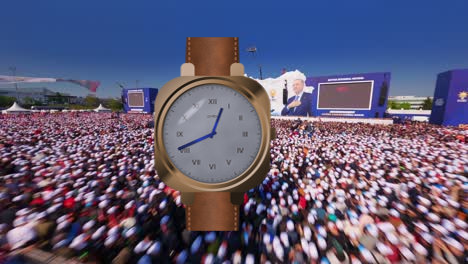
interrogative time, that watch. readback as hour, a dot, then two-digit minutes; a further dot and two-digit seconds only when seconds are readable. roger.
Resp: 12.41
